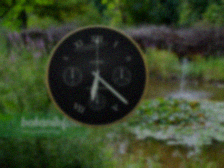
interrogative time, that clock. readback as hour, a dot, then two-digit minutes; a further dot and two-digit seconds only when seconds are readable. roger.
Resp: 6.22
